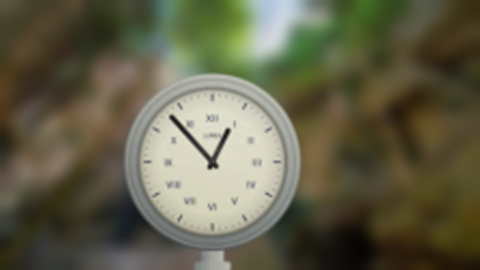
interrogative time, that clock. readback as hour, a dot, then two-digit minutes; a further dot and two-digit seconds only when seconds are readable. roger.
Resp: 12.53
